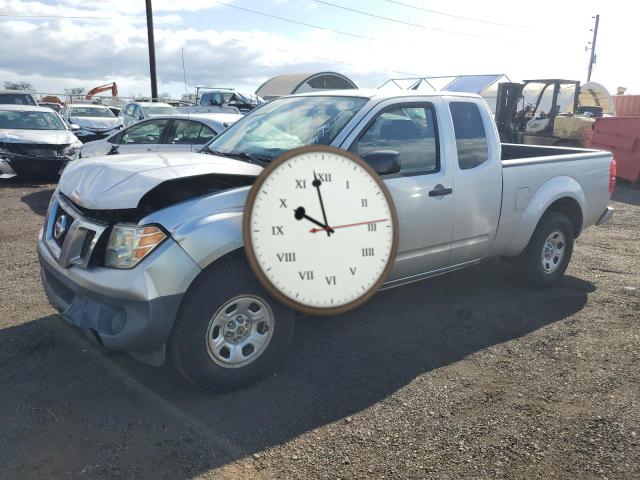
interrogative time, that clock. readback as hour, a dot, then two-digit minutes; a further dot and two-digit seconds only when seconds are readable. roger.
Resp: 9.58.14
